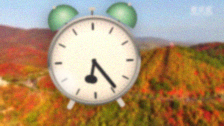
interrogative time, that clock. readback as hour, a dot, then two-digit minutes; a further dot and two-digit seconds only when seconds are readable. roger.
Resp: 6.24
